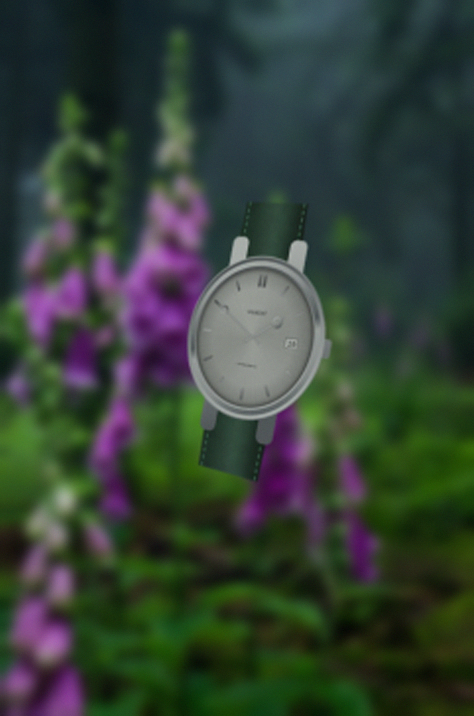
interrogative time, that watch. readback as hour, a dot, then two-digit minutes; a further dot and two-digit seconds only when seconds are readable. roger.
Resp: 1.50
